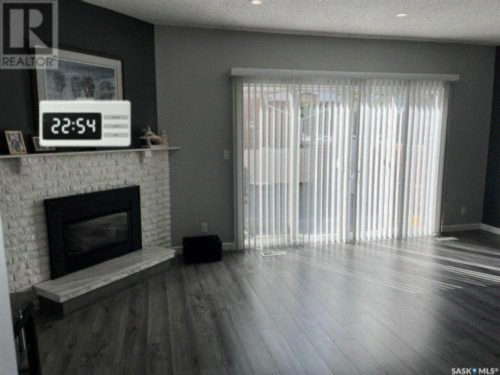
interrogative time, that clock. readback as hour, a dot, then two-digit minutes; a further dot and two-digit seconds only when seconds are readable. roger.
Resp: 22.54
